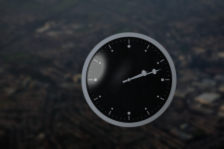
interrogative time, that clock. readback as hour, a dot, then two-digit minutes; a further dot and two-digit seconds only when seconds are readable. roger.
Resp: 2.12
